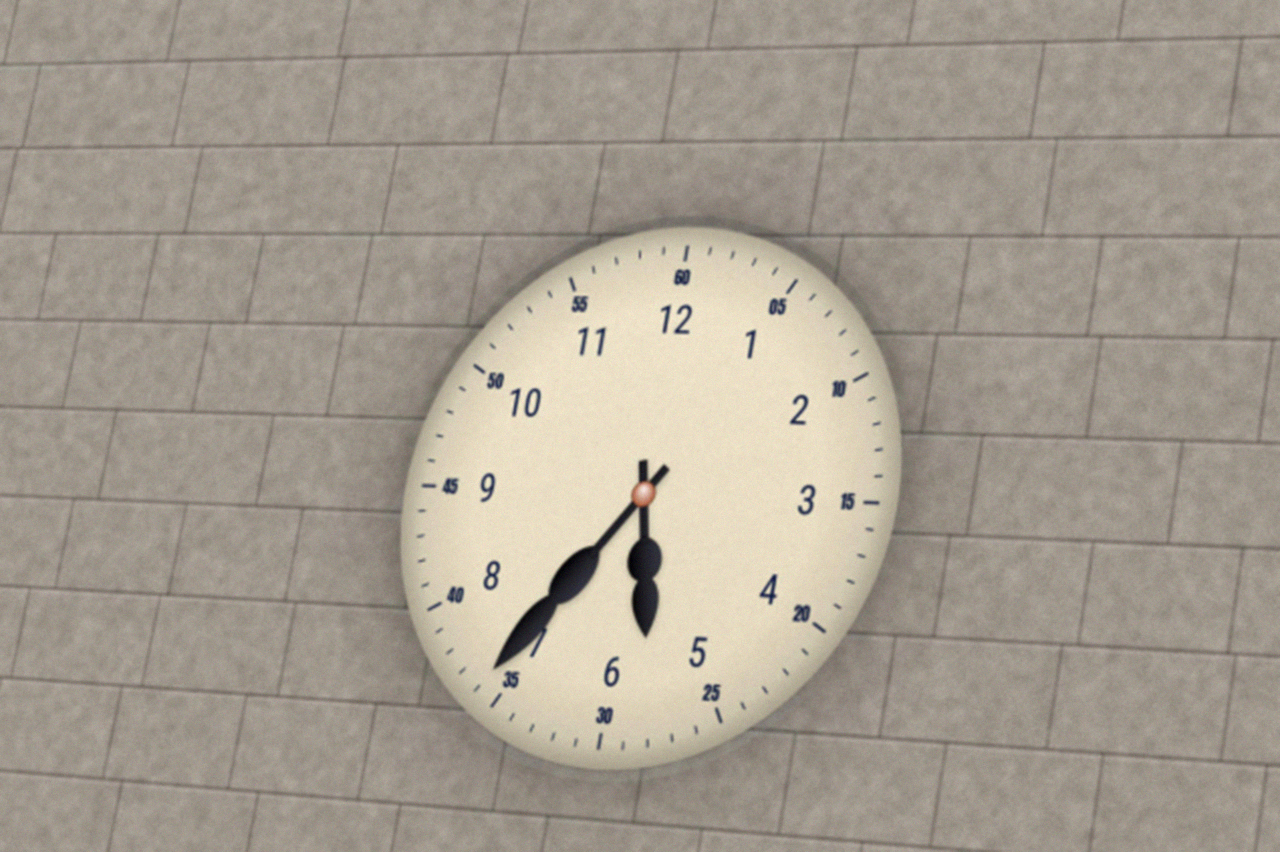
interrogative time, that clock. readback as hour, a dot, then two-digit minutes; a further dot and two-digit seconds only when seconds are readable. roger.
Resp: 5.36
